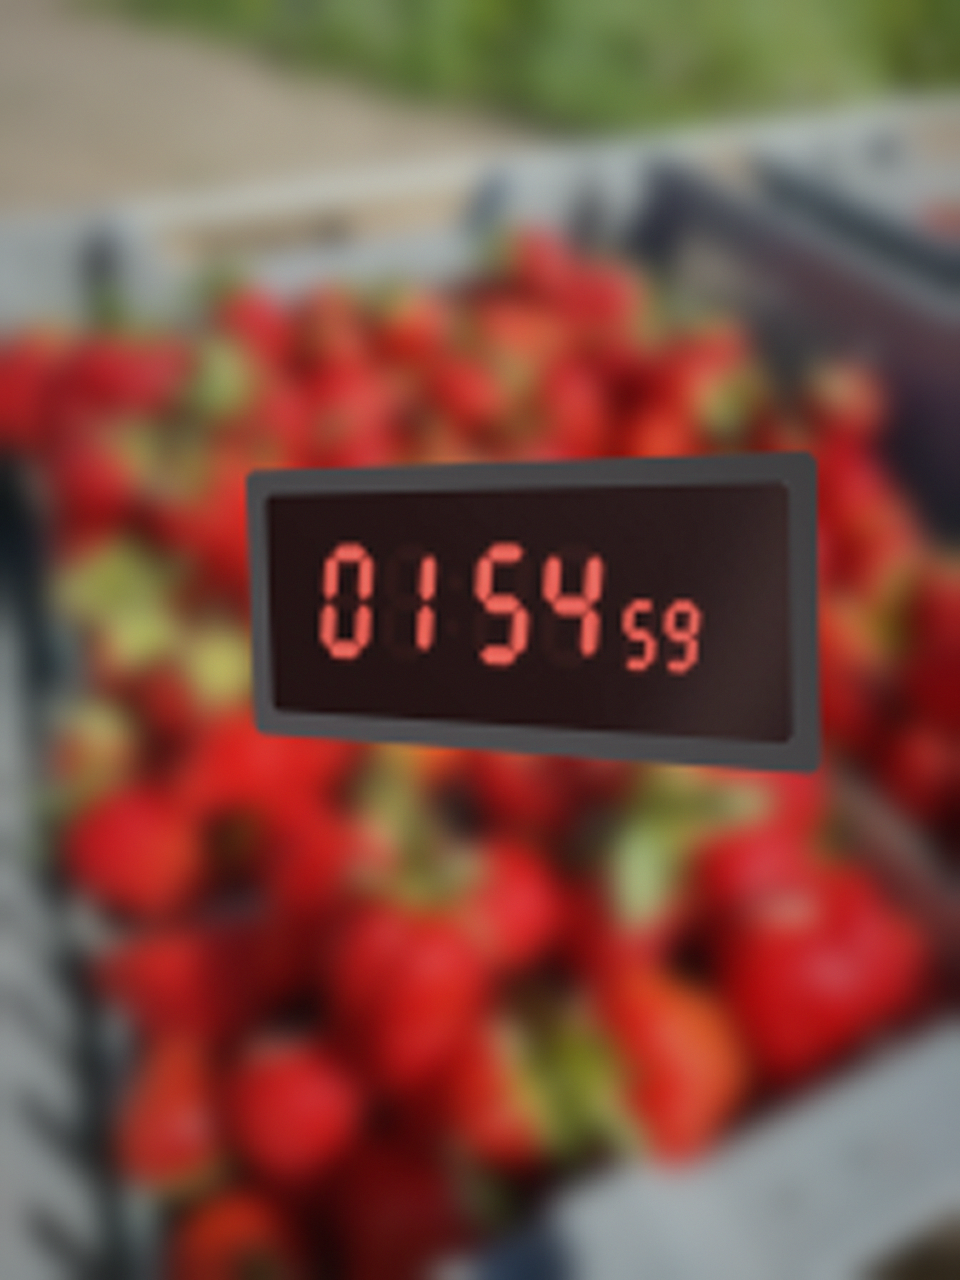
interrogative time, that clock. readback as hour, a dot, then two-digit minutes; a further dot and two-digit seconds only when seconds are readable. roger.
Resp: 1.54.59
